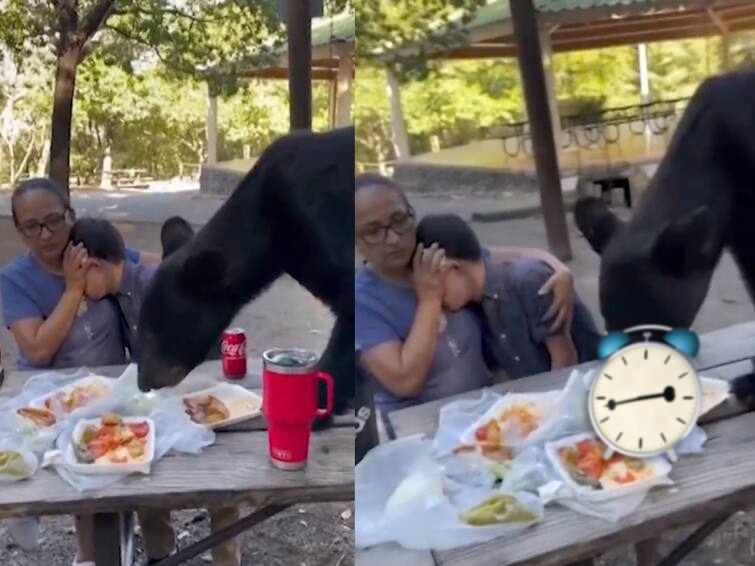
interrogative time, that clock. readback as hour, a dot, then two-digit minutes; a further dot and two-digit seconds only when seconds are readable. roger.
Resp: 2.43
